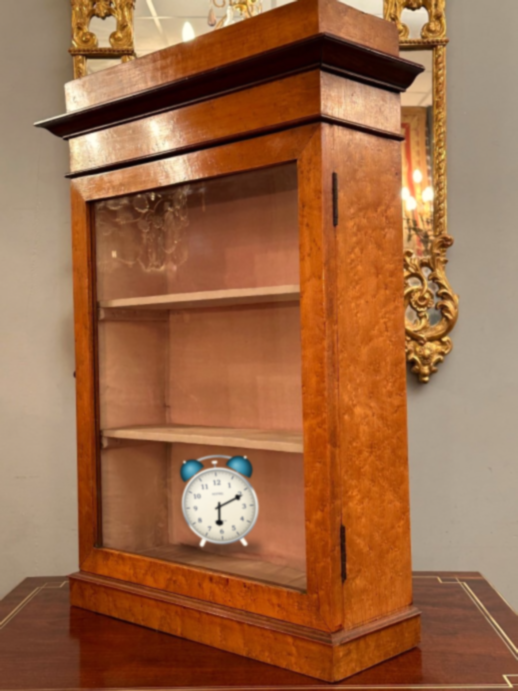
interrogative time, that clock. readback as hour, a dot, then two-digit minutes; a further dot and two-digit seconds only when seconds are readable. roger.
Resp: 6.11
